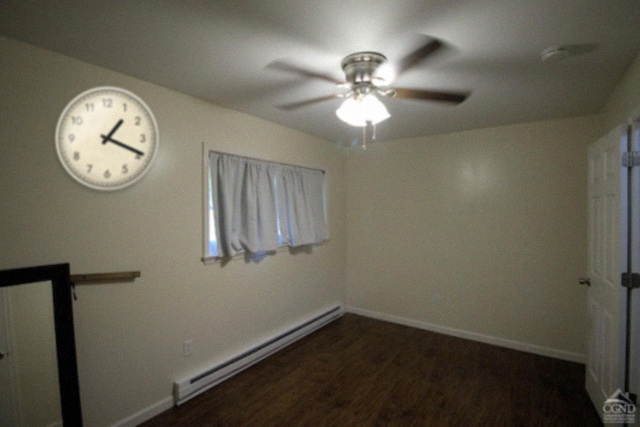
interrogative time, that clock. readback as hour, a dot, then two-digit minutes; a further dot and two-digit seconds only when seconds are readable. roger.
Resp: 1.19
